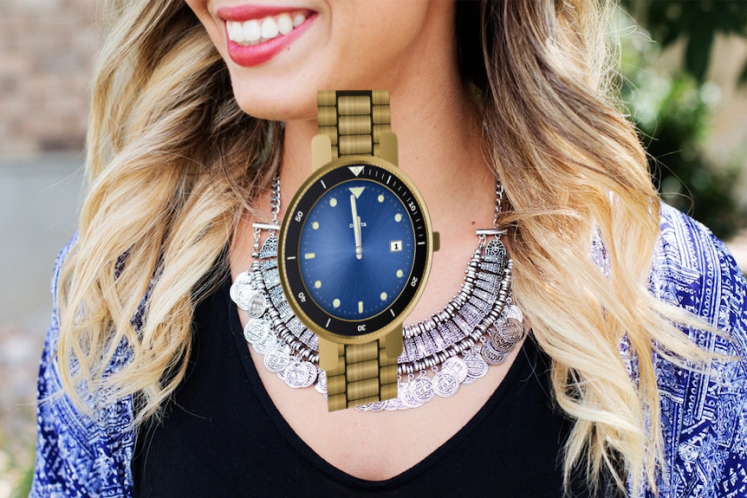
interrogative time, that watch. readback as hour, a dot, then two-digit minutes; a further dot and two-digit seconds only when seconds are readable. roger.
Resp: 11.59
